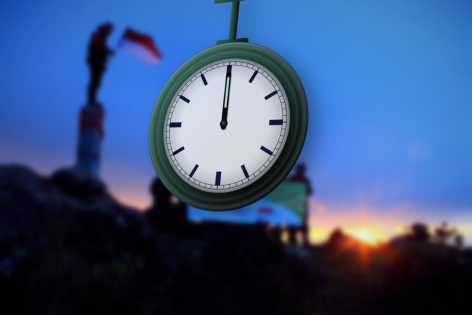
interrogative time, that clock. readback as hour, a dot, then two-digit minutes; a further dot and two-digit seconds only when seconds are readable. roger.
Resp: 12.00
